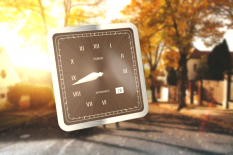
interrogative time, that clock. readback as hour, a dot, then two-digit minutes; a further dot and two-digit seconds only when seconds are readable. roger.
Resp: 8.43
